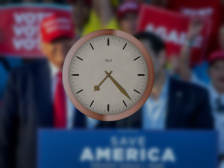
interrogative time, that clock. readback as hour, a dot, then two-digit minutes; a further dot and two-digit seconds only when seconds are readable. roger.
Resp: 7.23
